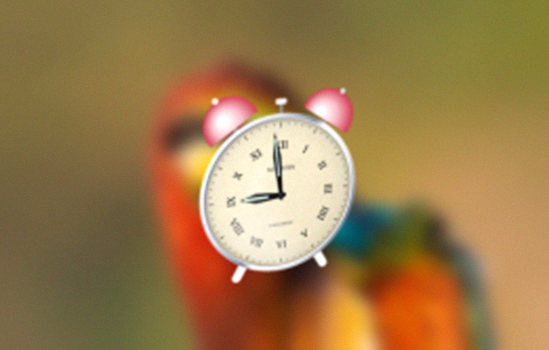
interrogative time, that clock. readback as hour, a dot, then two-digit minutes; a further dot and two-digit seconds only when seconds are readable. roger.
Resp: 8.59
